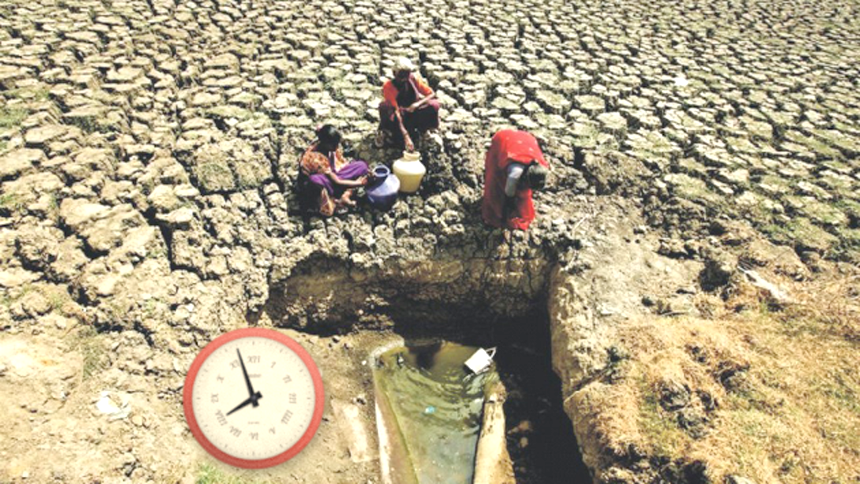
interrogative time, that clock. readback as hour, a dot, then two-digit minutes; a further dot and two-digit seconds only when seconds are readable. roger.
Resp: 7.57
